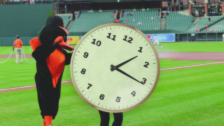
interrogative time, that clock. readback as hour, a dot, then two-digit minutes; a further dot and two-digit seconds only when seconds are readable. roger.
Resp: 1.16
